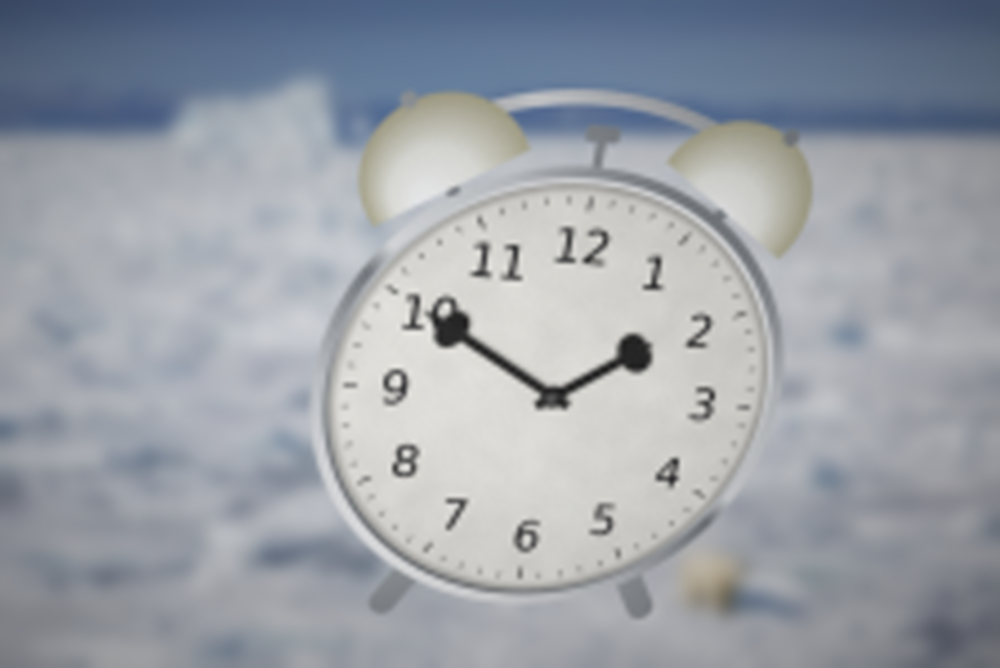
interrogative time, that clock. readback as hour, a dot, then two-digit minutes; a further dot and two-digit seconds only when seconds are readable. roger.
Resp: 1.50
